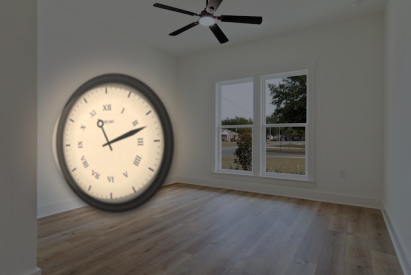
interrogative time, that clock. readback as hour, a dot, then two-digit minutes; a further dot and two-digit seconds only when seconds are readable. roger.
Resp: 11.12
